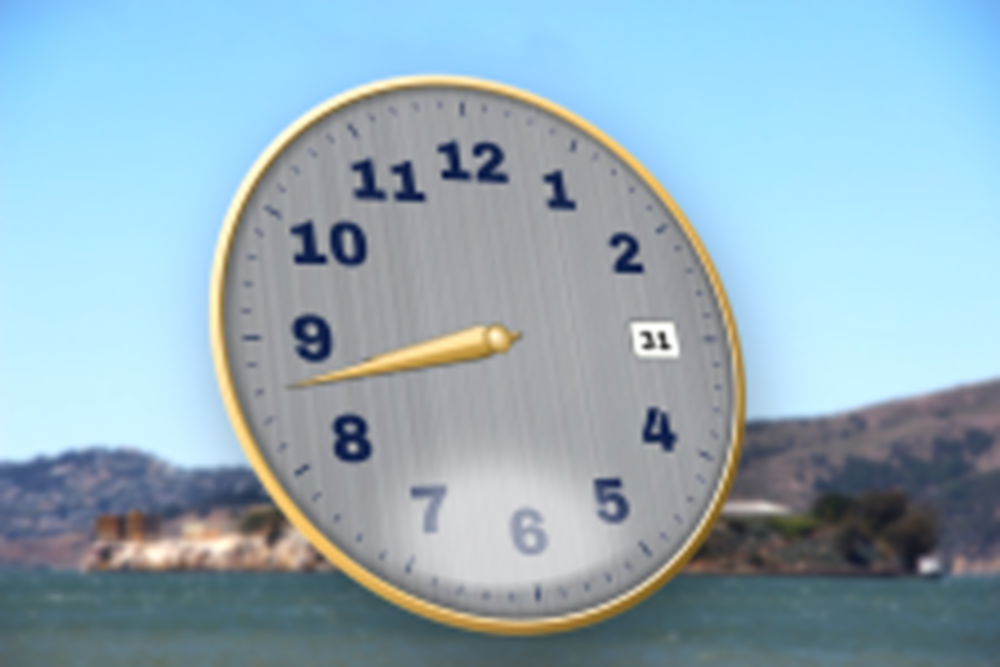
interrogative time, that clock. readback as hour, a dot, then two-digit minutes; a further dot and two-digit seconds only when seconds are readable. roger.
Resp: 8.43
